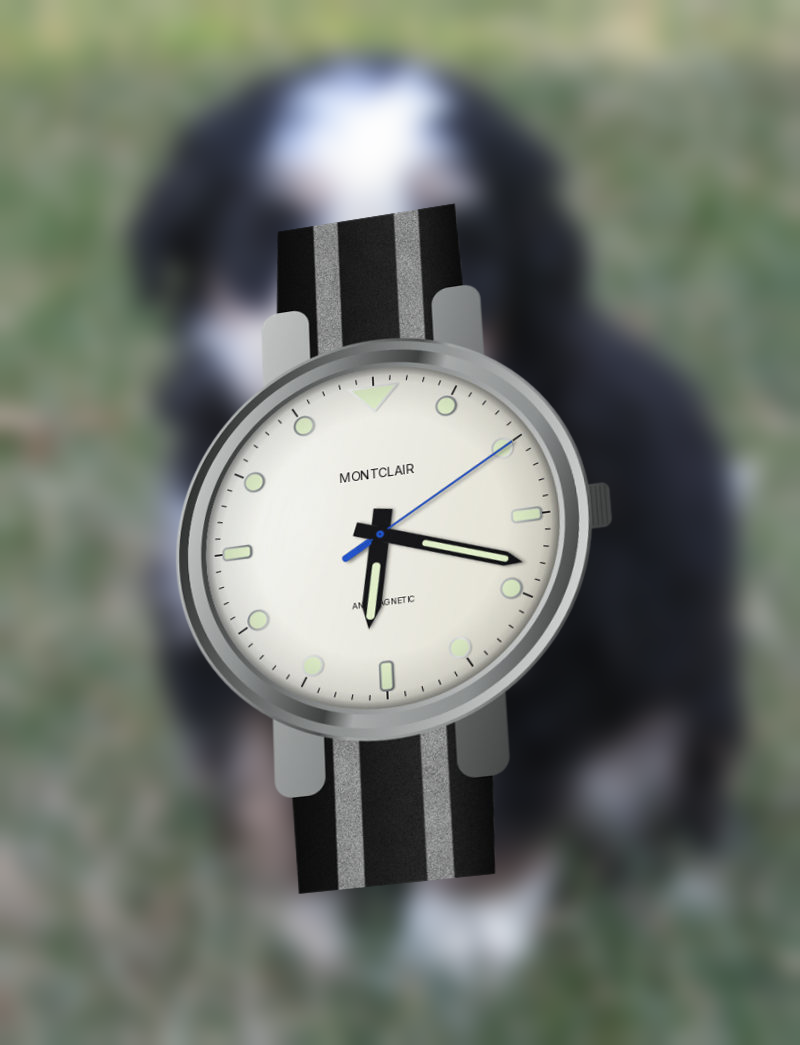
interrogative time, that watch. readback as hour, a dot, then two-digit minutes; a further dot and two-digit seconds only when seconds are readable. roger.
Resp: 6.18.10
